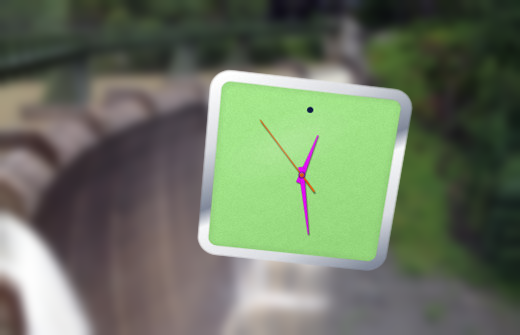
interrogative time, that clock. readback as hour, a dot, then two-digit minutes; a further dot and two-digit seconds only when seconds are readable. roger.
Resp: 12.27.53
